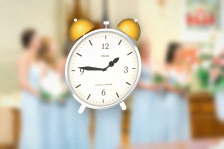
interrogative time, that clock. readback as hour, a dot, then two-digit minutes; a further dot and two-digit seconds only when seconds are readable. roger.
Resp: 1.46
